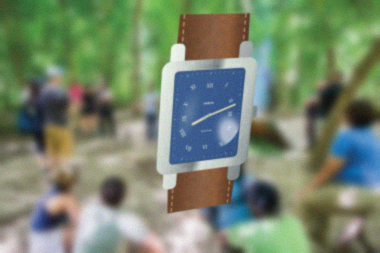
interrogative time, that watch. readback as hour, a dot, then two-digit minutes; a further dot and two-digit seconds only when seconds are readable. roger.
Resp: 8.12
